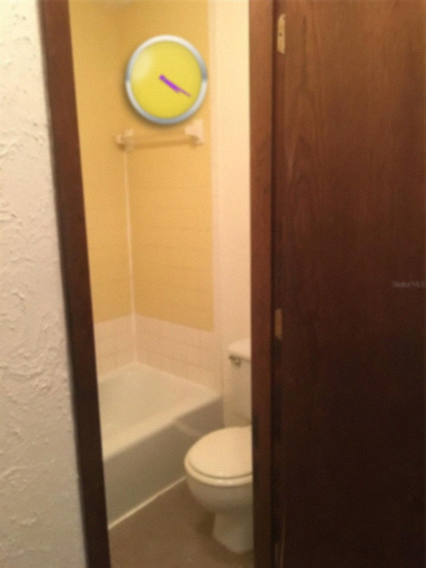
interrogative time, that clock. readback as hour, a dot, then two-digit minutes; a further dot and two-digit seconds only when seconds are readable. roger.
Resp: 4.20
